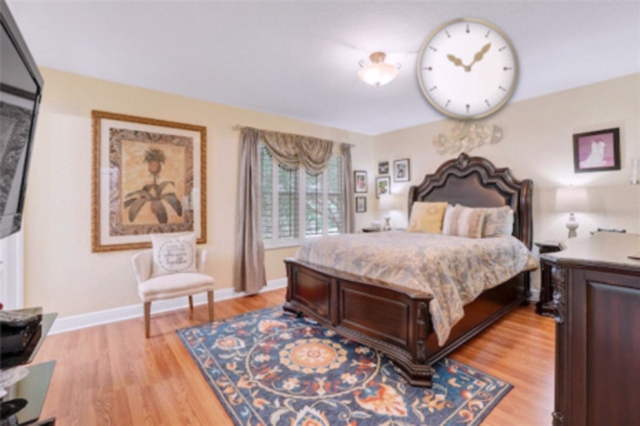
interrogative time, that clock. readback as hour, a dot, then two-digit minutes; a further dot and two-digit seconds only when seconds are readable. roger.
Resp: 10.07
